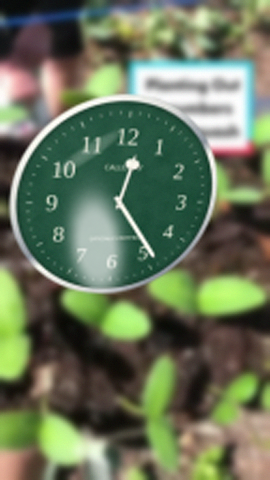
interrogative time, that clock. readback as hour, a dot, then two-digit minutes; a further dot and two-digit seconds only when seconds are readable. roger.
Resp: 12.24
